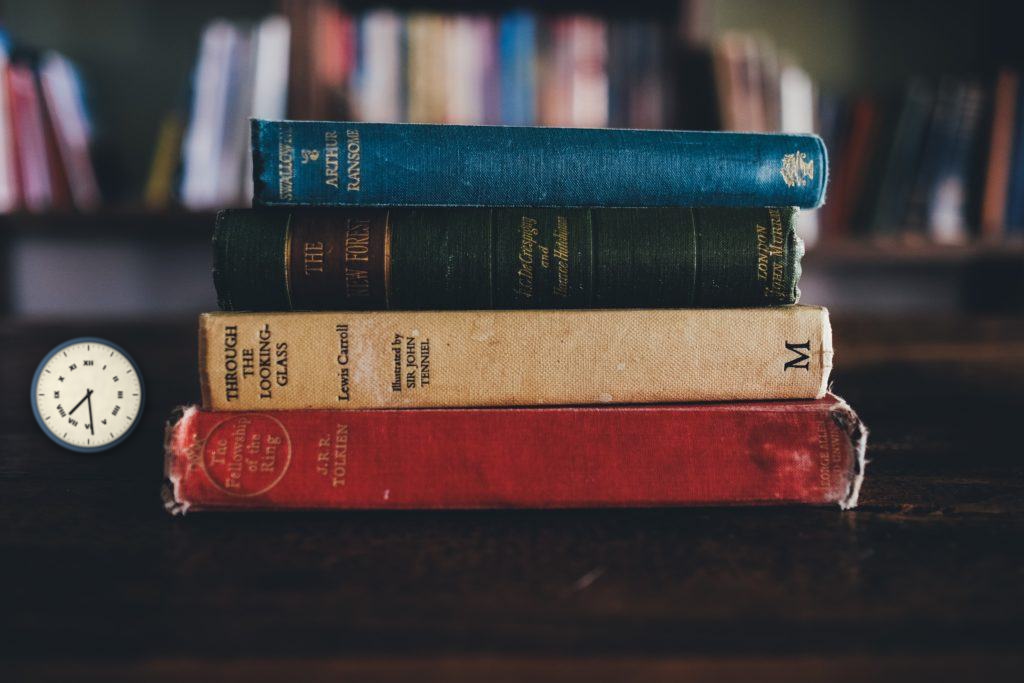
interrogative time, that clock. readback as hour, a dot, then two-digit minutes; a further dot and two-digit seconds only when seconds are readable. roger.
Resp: 7.29
